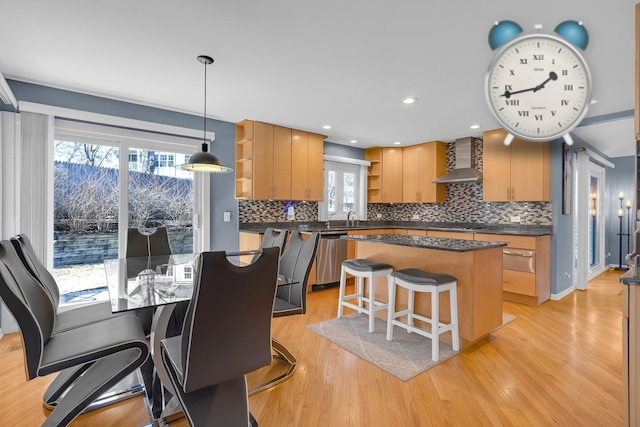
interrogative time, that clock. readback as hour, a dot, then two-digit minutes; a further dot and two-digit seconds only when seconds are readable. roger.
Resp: 1.43
